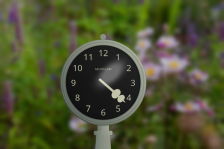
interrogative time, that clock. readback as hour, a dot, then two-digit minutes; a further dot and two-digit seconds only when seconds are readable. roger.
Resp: 4.22
